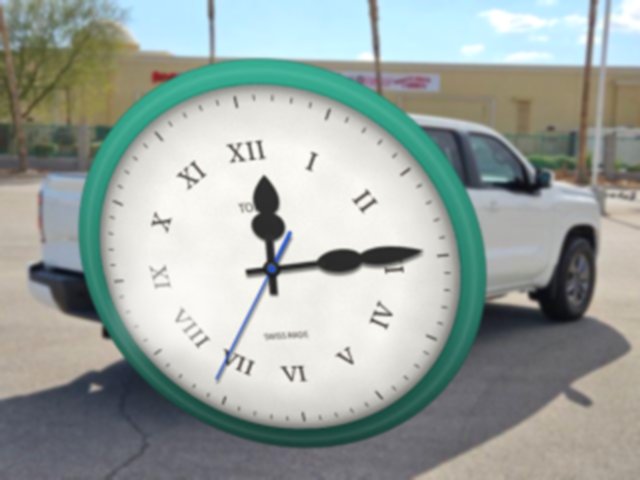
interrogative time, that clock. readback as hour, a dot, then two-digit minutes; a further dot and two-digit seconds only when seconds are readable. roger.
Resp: 12.14.36
